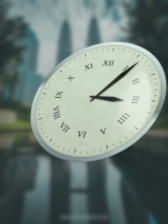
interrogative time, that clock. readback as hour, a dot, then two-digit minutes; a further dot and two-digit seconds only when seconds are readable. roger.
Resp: 3.06
